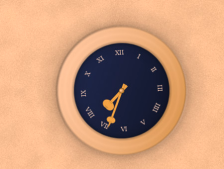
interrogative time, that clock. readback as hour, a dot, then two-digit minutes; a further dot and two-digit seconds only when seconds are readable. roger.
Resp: 7.34
